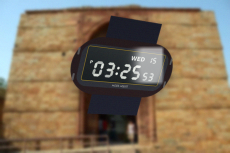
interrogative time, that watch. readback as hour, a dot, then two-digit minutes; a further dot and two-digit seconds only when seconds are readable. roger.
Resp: 3.25.53
